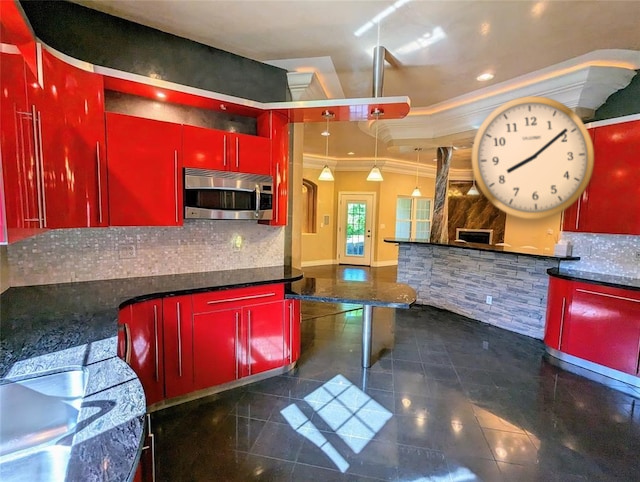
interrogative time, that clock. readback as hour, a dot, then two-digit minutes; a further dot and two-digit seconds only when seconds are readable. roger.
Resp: 8.09
